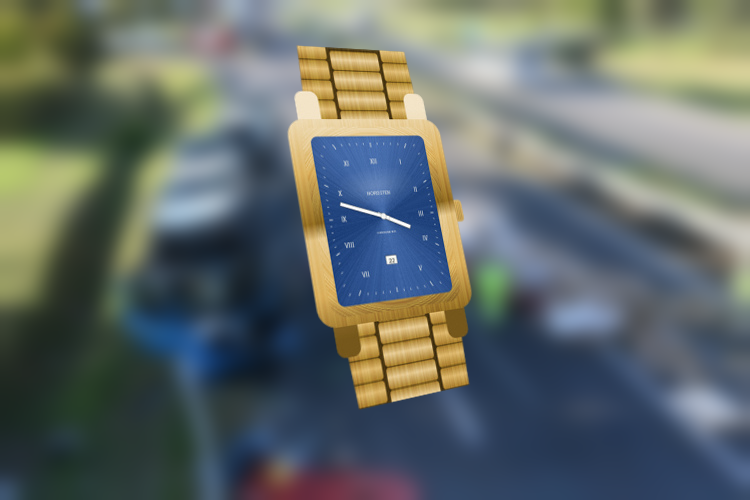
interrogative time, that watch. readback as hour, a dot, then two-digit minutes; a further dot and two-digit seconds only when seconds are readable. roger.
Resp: 3.48
